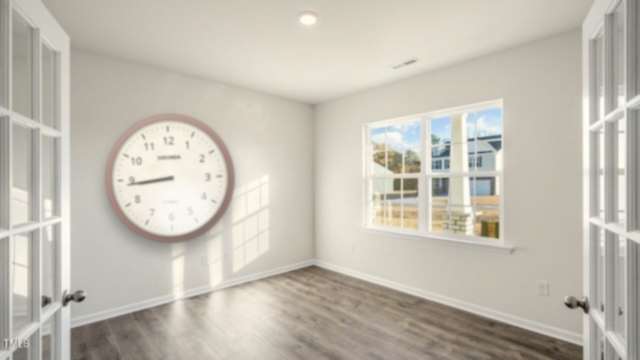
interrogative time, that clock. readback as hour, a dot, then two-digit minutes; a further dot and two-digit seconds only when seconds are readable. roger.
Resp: 8.44
